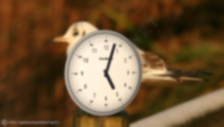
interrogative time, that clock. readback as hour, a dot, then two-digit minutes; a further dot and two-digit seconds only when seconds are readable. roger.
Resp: 5.03
